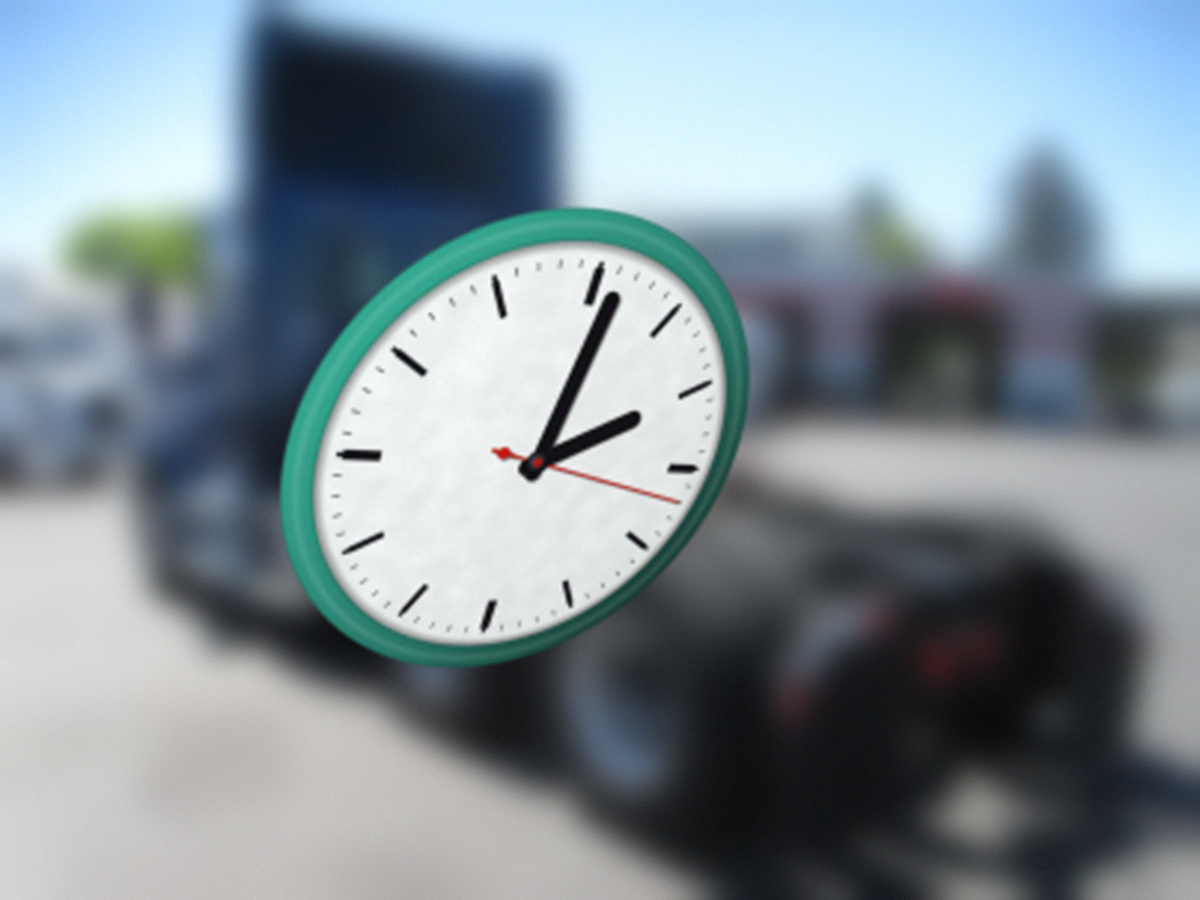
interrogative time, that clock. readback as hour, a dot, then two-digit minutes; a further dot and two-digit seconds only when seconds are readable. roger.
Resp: 2.01.17
